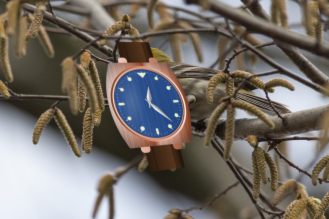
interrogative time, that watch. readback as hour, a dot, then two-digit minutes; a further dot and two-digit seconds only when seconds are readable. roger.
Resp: 12.23
